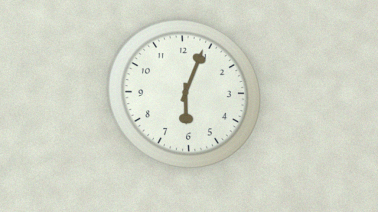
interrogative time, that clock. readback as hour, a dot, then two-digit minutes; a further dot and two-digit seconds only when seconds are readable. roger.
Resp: 6.04
